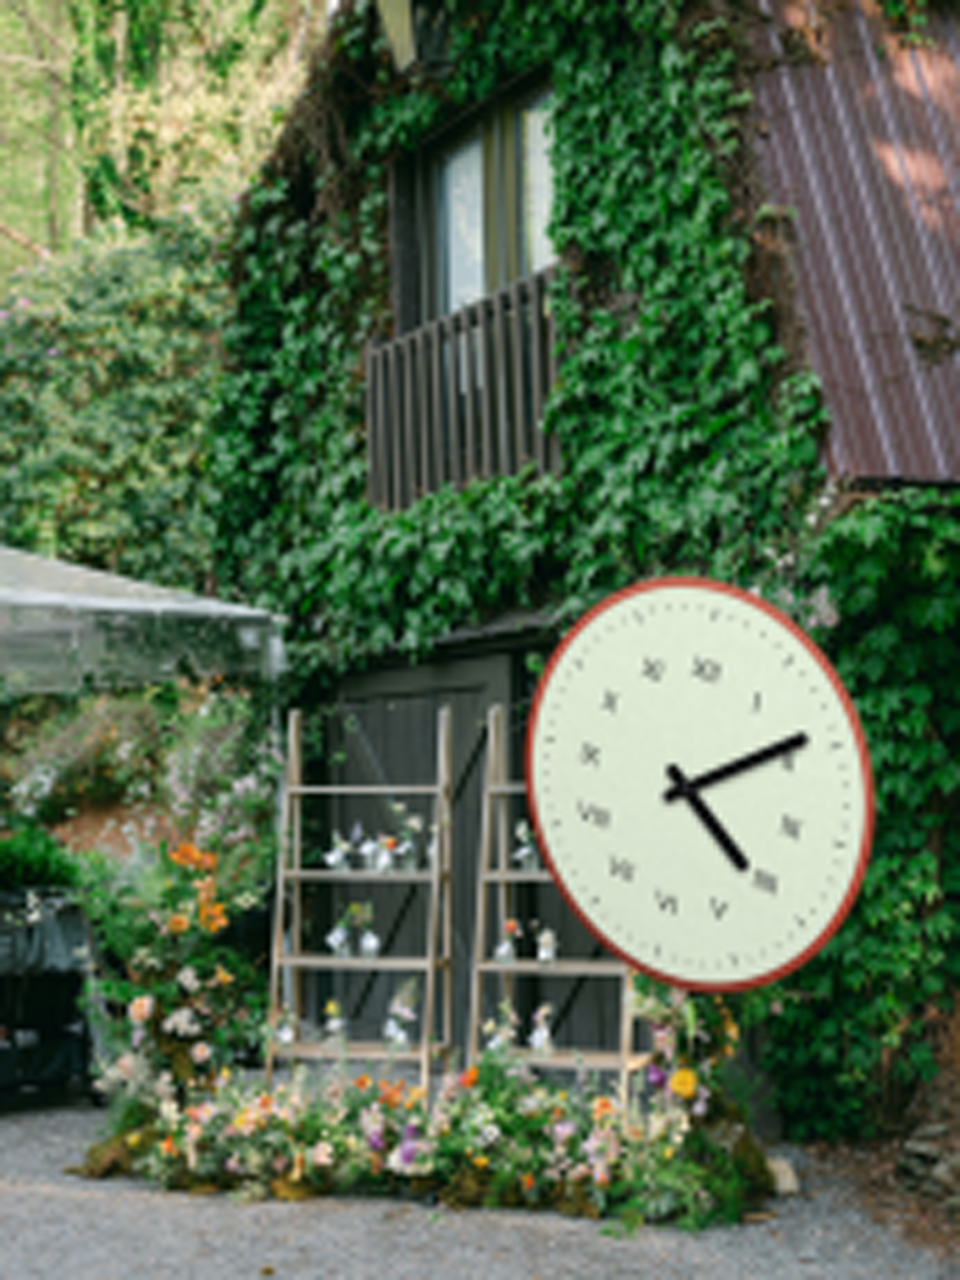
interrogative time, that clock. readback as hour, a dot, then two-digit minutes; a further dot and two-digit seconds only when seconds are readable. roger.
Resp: 4.09
